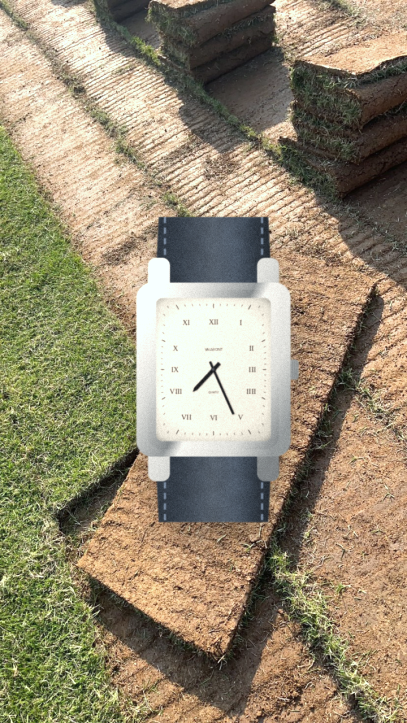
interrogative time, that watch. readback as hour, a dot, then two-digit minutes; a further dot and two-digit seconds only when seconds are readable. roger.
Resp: 7.26
